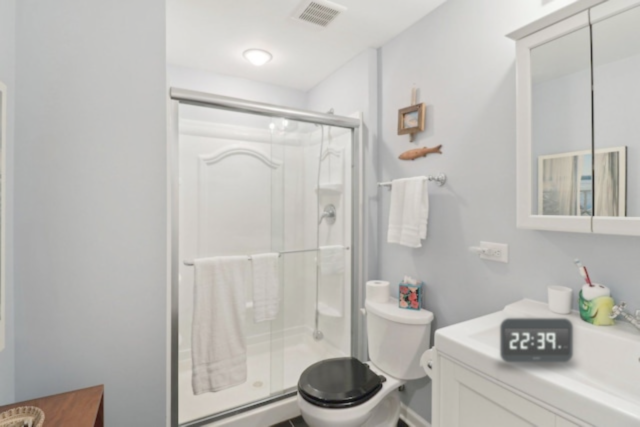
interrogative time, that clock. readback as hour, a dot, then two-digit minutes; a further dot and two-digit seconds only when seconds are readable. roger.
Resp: 22.39
